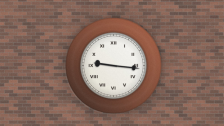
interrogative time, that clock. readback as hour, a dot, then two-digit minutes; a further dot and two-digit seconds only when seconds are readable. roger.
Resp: 9.16
